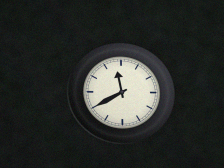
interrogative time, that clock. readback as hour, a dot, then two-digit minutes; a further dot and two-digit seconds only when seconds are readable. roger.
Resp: 11.40
